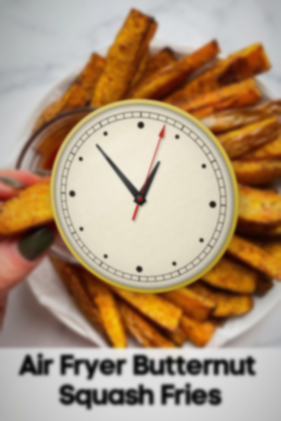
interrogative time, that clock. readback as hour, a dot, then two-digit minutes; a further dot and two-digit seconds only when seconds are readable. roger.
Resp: 12.53.03
